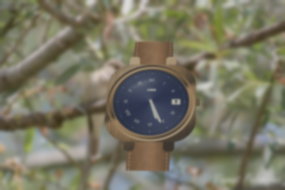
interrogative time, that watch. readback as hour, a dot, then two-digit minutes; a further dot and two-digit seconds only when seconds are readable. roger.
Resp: 5.26
